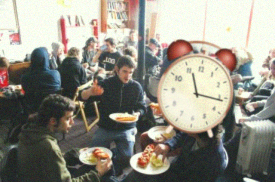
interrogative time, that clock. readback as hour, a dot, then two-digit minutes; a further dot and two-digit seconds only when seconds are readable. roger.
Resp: 11.16
